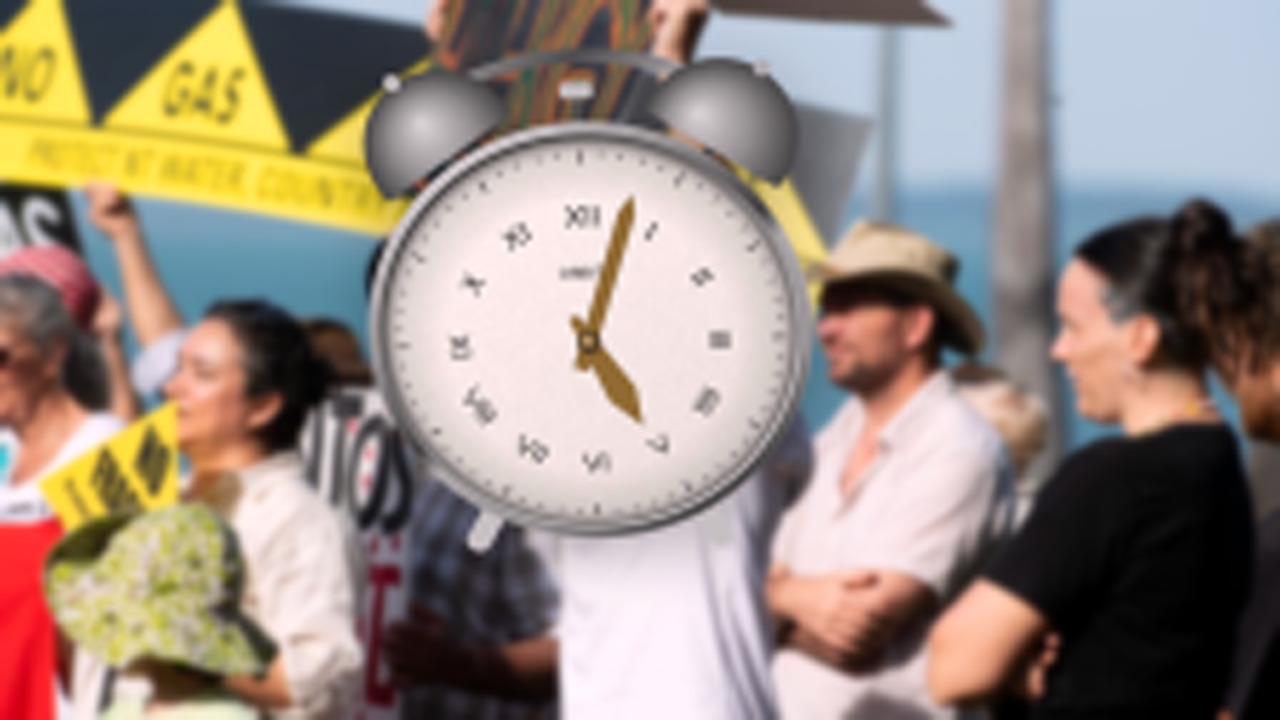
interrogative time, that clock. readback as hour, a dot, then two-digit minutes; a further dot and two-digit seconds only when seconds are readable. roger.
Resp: 5.03
